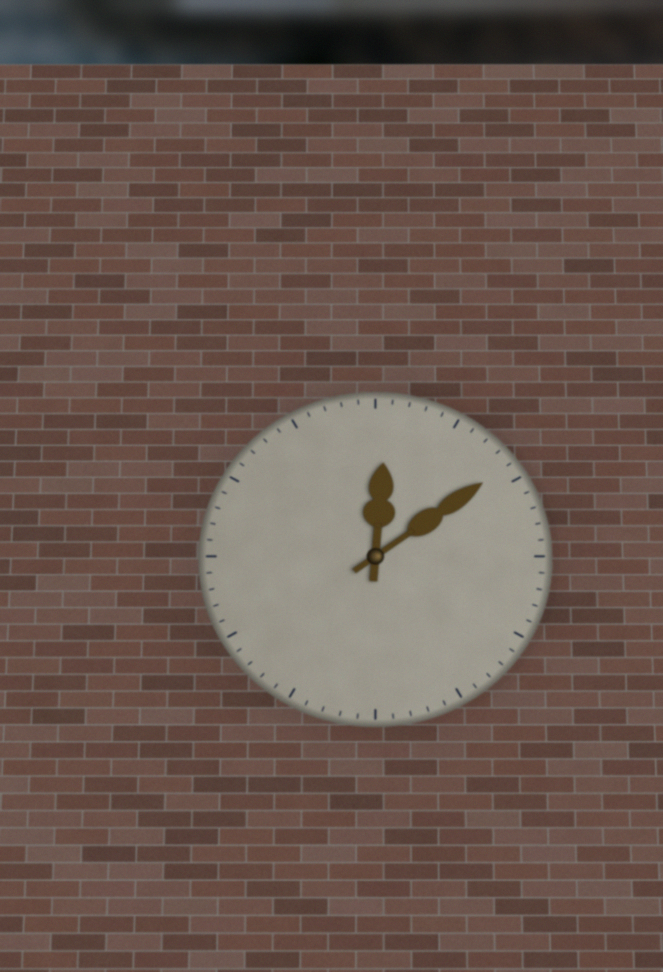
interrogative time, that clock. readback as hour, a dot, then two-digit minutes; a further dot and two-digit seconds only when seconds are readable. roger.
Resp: 12.09
